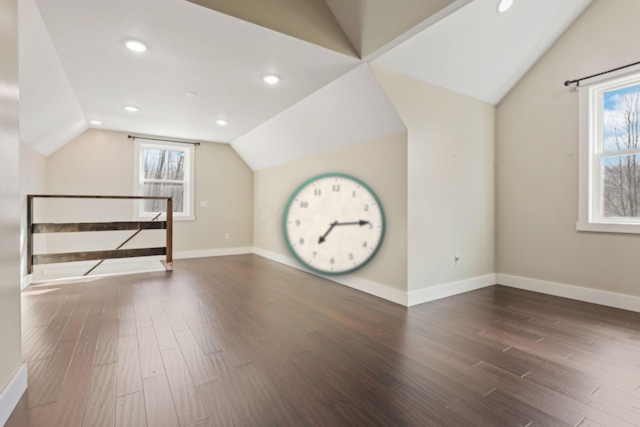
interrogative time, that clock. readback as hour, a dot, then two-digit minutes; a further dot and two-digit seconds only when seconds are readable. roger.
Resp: 7.14
